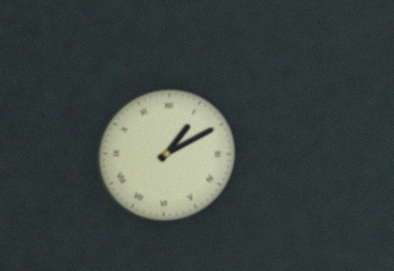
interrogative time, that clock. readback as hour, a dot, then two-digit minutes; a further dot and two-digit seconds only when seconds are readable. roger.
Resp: 1.10
